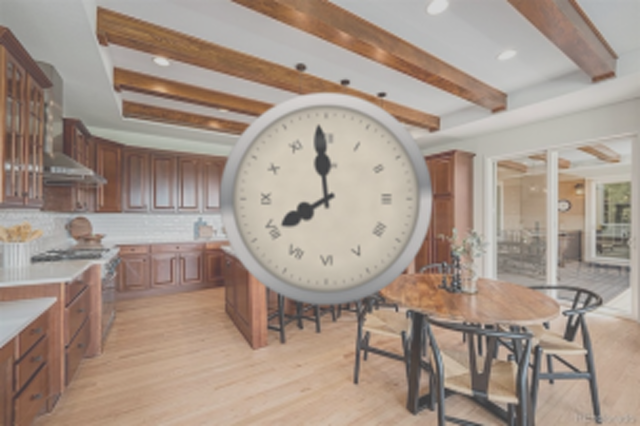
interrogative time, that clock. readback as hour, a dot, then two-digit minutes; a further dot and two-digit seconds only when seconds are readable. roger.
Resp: 7.59
